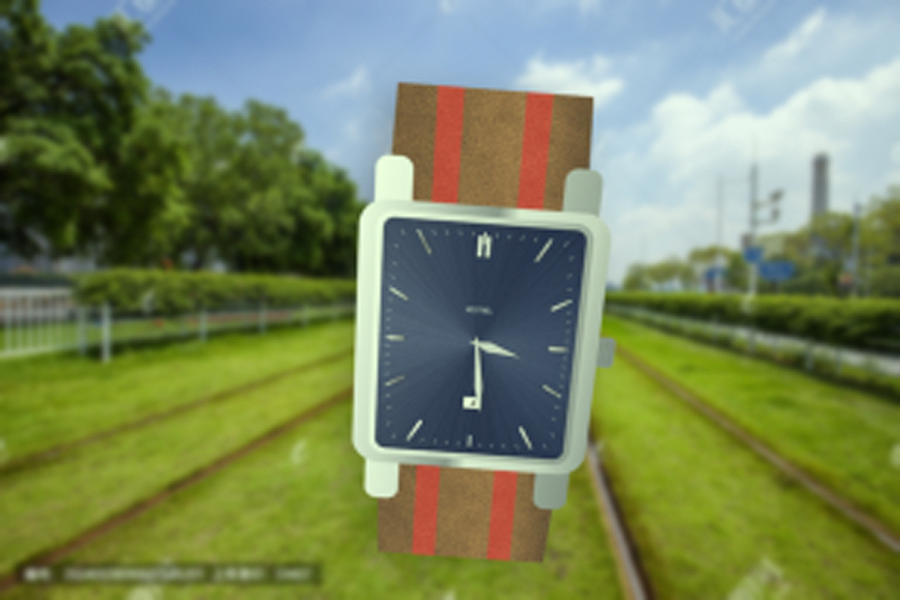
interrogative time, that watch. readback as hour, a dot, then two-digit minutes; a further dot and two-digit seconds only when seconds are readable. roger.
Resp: 3.29
